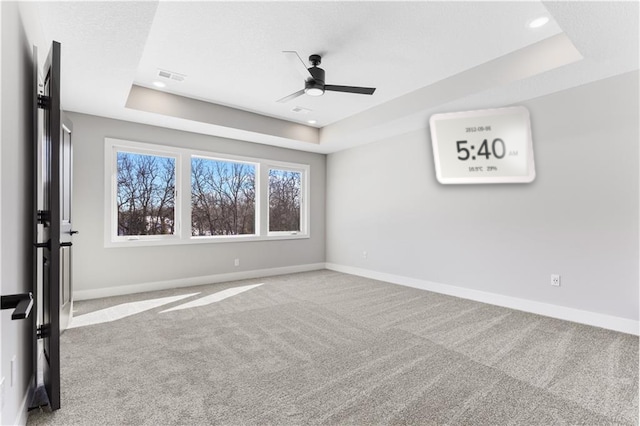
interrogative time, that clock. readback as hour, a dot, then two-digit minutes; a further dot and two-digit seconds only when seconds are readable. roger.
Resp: 5.40
